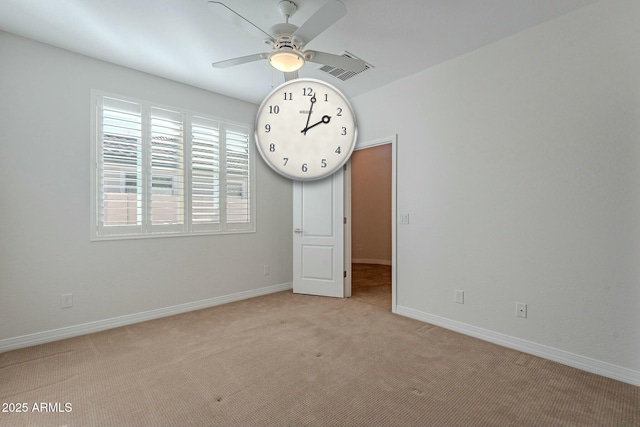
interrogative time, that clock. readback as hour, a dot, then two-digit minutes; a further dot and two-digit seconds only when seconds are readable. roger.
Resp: 2.02
